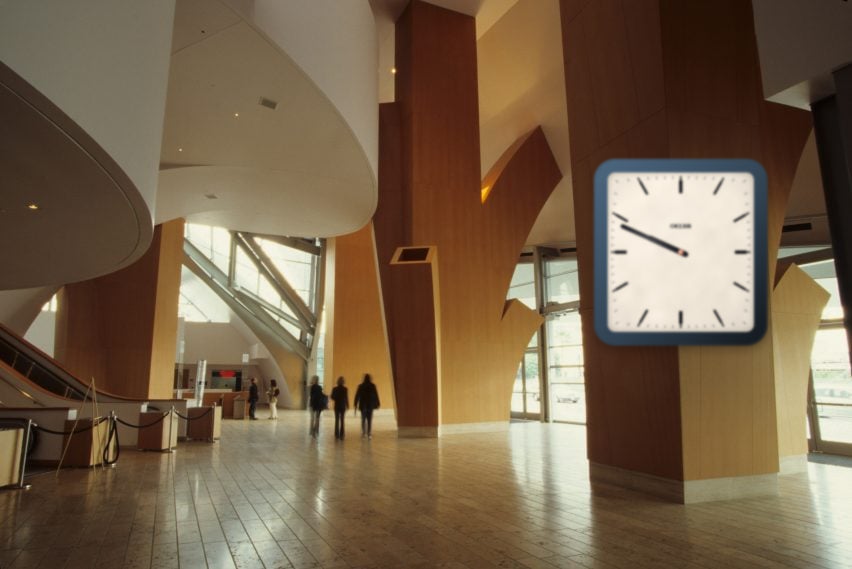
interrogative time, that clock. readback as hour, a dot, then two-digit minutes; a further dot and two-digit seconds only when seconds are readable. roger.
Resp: 9.49
